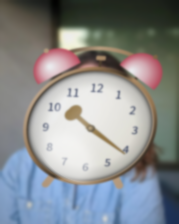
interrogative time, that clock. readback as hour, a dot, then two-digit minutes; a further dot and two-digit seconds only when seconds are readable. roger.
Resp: 10.21
